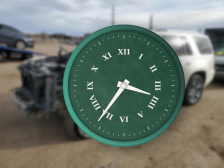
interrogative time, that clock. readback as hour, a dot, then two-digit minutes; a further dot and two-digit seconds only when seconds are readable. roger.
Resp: 3.36
